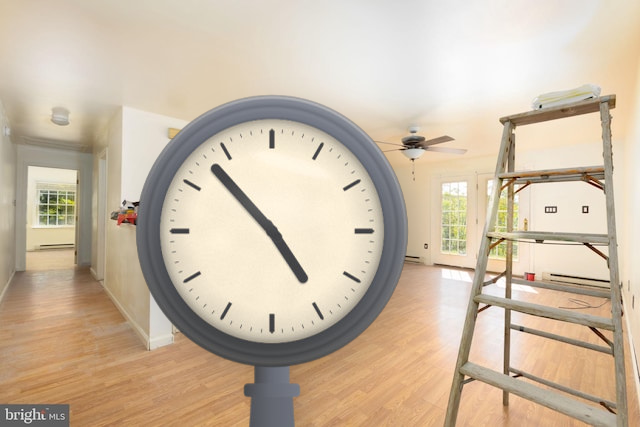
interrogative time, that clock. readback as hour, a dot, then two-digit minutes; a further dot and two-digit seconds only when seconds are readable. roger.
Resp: 4.53
